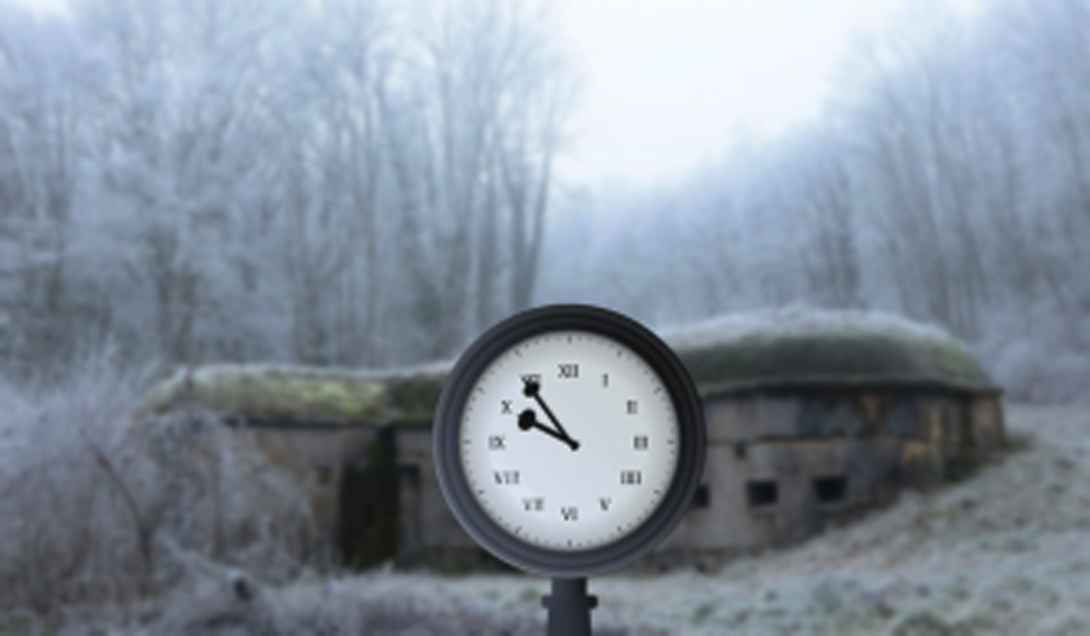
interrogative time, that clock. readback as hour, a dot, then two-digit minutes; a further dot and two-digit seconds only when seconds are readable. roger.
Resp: 9.54
